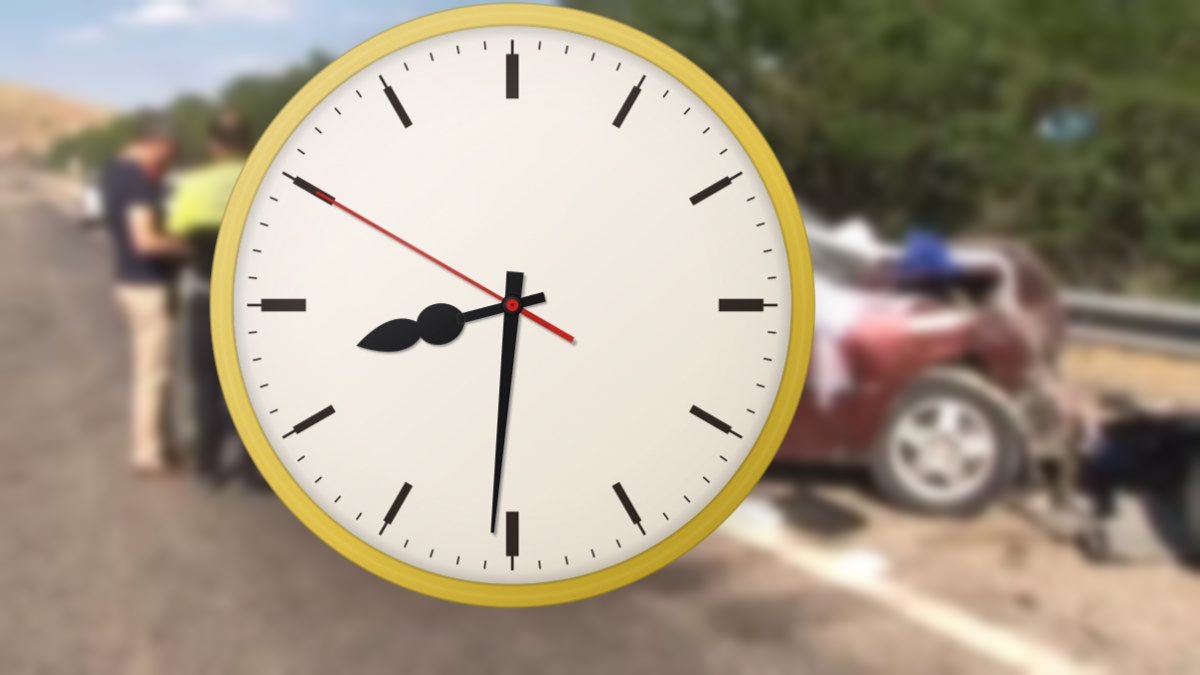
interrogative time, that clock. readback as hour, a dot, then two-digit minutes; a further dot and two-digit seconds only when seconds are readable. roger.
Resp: 8.30.50
